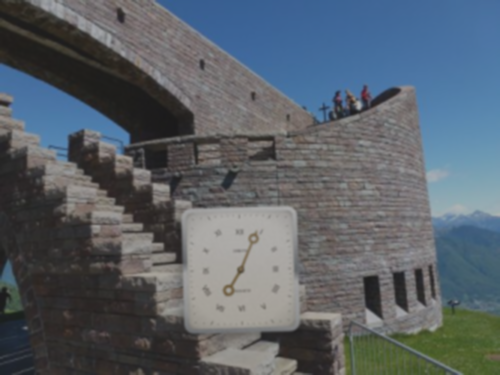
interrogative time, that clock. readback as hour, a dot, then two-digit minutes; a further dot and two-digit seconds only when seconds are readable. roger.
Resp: 7.04
